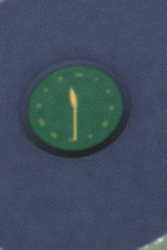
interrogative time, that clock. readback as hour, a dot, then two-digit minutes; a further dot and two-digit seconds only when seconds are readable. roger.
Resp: 11.29
